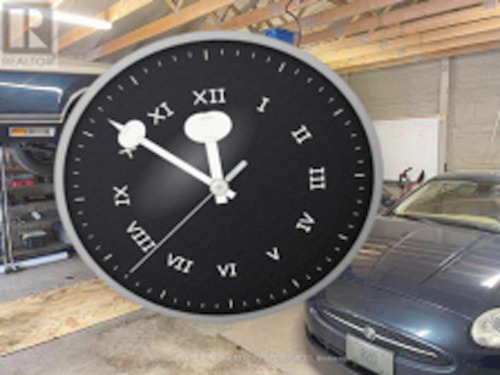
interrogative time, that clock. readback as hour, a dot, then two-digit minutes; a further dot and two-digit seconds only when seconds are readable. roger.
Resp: 11.51.38
